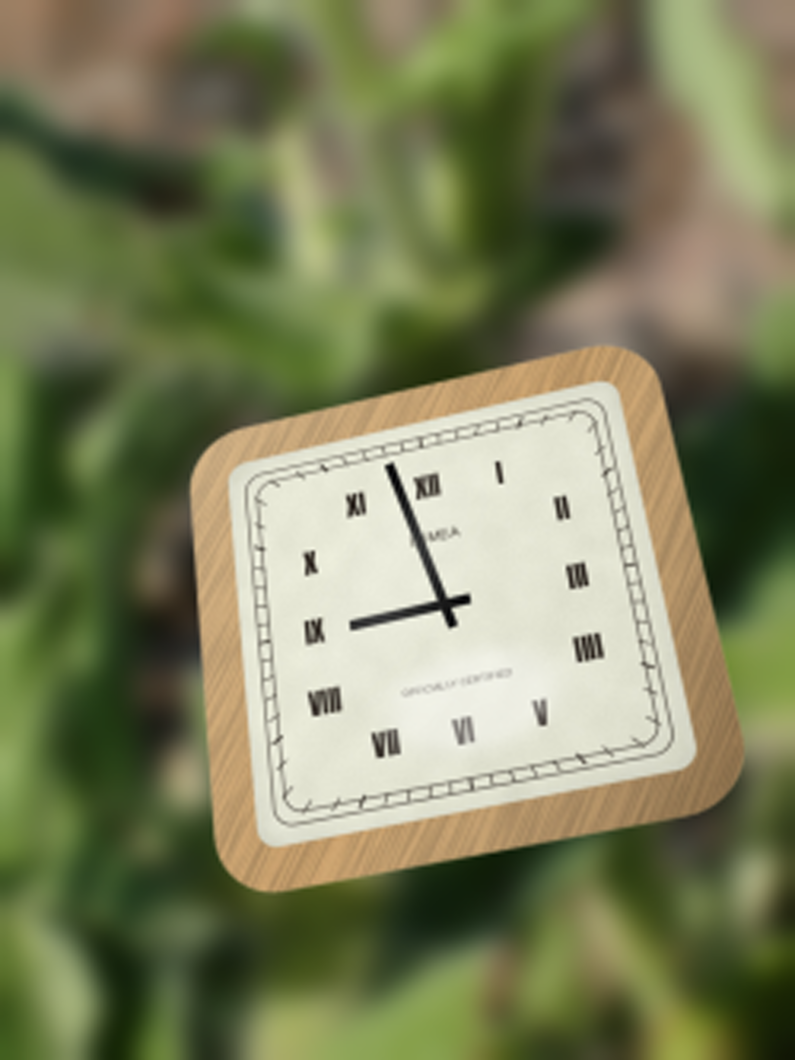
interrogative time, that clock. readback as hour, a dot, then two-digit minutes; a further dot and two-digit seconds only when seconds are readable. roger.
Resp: 8.58
